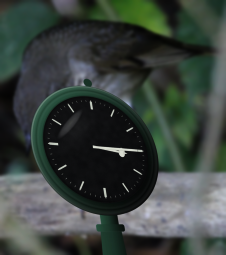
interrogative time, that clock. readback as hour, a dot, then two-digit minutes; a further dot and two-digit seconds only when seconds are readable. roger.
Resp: 3.15
